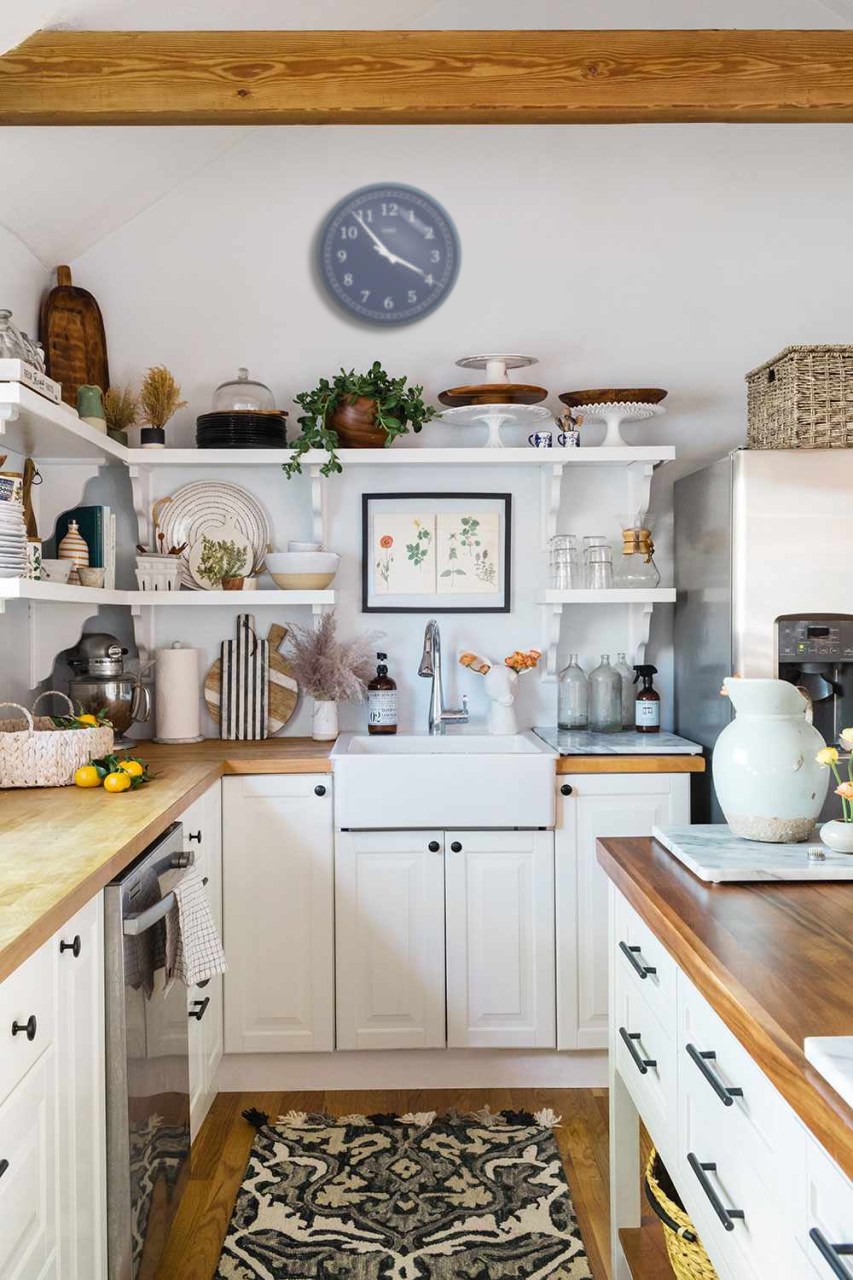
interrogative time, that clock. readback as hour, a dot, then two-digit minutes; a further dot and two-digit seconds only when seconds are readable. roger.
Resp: 3.53.20
